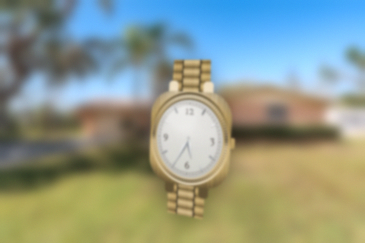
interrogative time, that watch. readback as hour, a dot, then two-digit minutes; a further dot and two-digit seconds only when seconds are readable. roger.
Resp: 5.35
